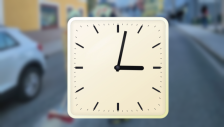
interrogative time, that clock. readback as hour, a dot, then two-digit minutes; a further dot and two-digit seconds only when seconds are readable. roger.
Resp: 3.02
